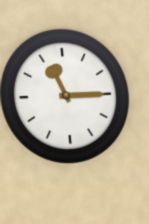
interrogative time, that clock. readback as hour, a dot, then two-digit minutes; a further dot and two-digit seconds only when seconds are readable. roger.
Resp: 11.15
